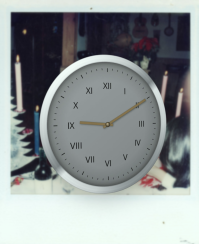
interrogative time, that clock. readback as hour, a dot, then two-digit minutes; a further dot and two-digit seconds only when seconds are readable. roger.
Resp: 9.10
